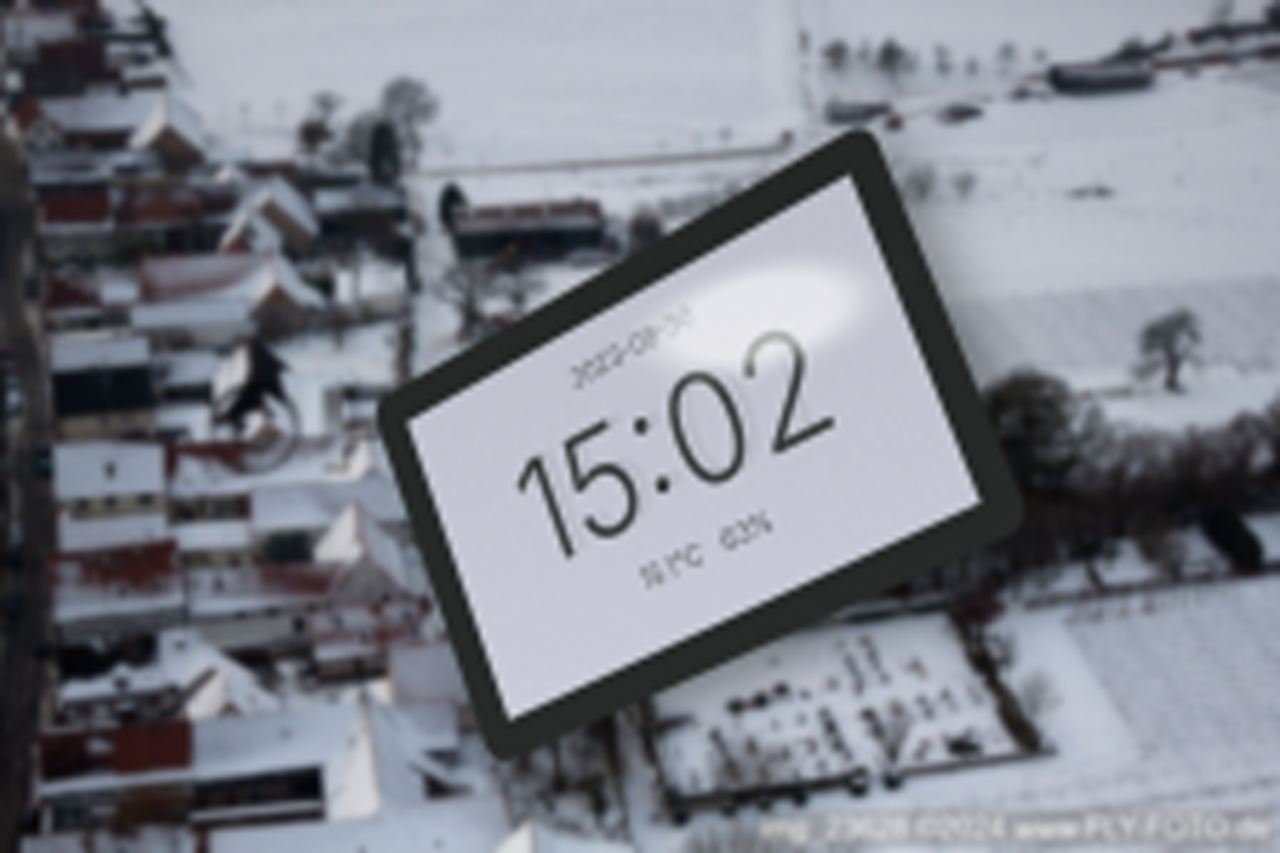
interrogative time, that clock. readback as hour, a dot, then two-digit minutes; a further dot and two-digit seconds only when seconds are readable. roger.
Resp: 15.02
